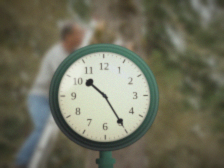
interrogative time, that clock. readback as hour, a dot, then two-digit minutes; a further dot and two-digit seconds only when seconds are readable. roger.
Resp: 10.25
